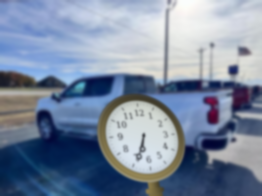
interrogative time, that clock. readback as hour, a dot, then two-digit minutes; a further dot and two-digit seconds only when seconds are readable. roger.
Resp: 6.34
